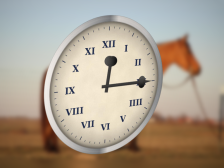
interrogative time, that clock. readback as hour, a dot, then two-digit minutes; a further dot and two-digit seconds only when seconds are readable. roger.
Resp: 12.15
